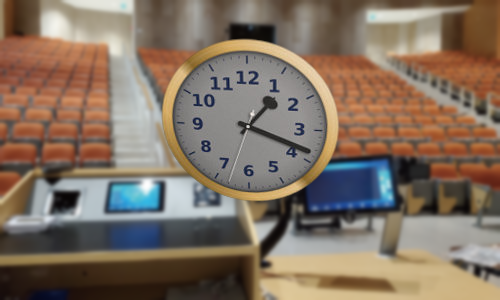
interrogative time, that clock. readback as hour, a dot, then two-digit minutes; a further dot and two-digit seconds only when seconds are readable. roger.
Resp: 1.18.33
